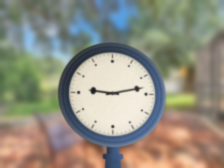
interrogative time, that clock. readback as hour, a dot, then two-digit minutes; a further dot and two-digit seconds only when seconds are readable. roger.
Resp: 9.13
